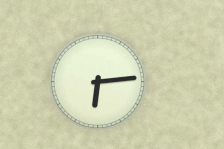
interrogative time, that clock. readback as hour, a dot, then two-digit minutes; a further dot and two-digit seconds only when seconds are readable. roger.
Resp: 6.14
